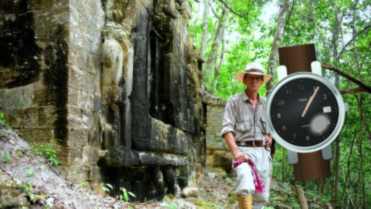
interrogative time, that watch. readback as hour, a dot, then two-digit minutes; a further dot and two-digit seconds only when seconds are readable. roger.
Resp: 1.06
